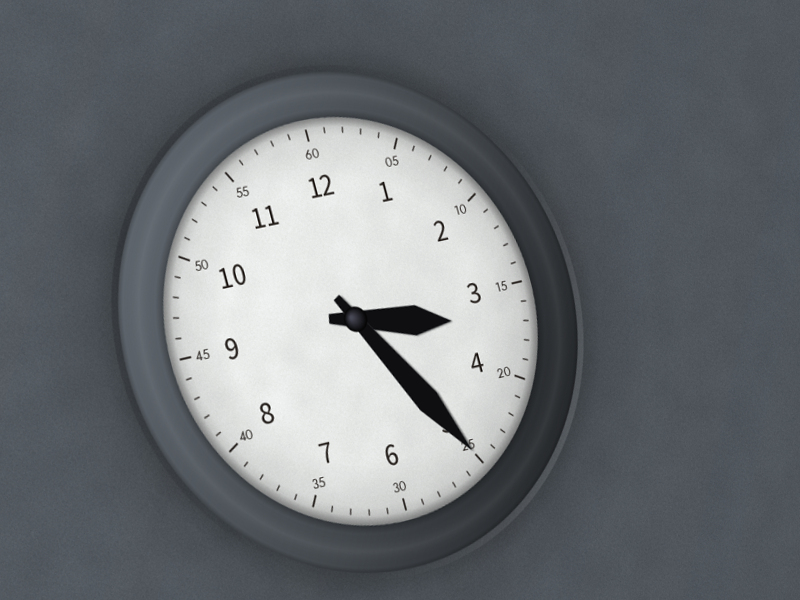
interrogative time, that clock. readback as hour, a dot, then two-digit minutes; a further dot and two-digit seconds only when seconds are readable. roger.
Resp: 3.25
